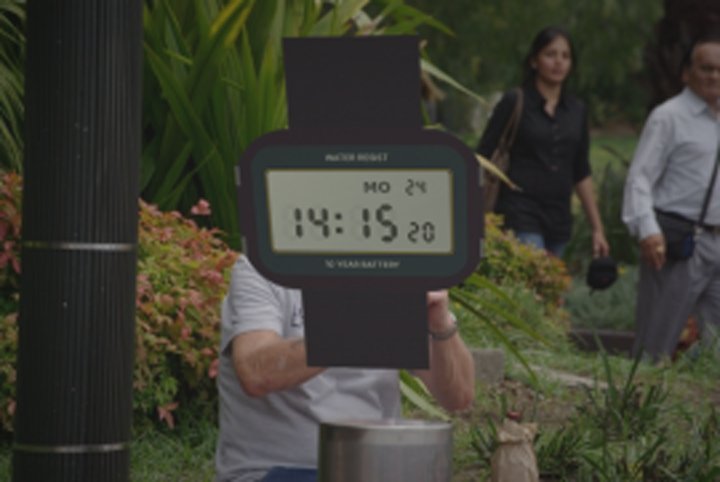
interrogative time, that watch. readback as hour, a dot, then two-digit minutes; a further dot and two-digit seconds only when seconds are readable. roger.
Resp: 14.15.20
